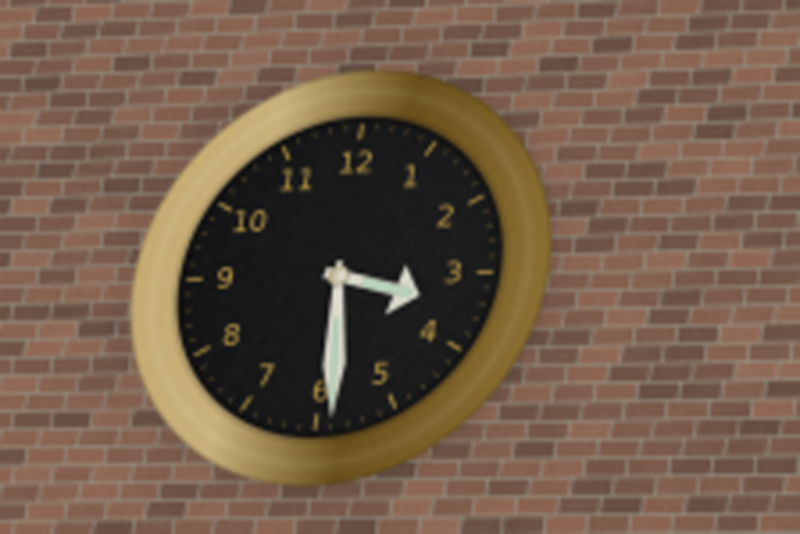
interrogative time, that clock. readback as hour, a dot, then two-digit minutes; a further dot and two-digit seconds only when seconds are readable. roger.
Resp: 3.29
